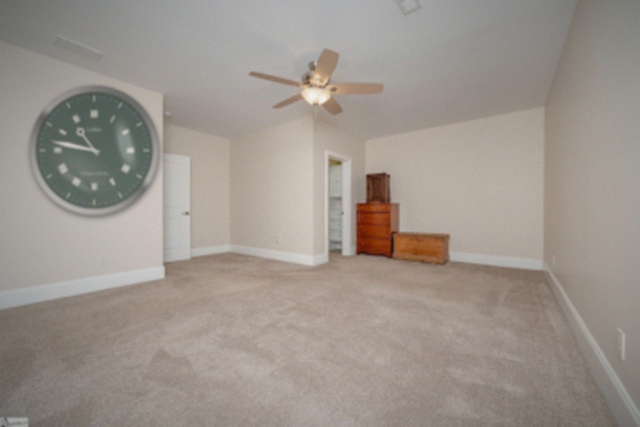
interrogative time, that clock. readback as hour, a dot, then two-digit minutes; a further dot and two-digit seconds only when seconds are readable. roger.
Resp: 10.47
